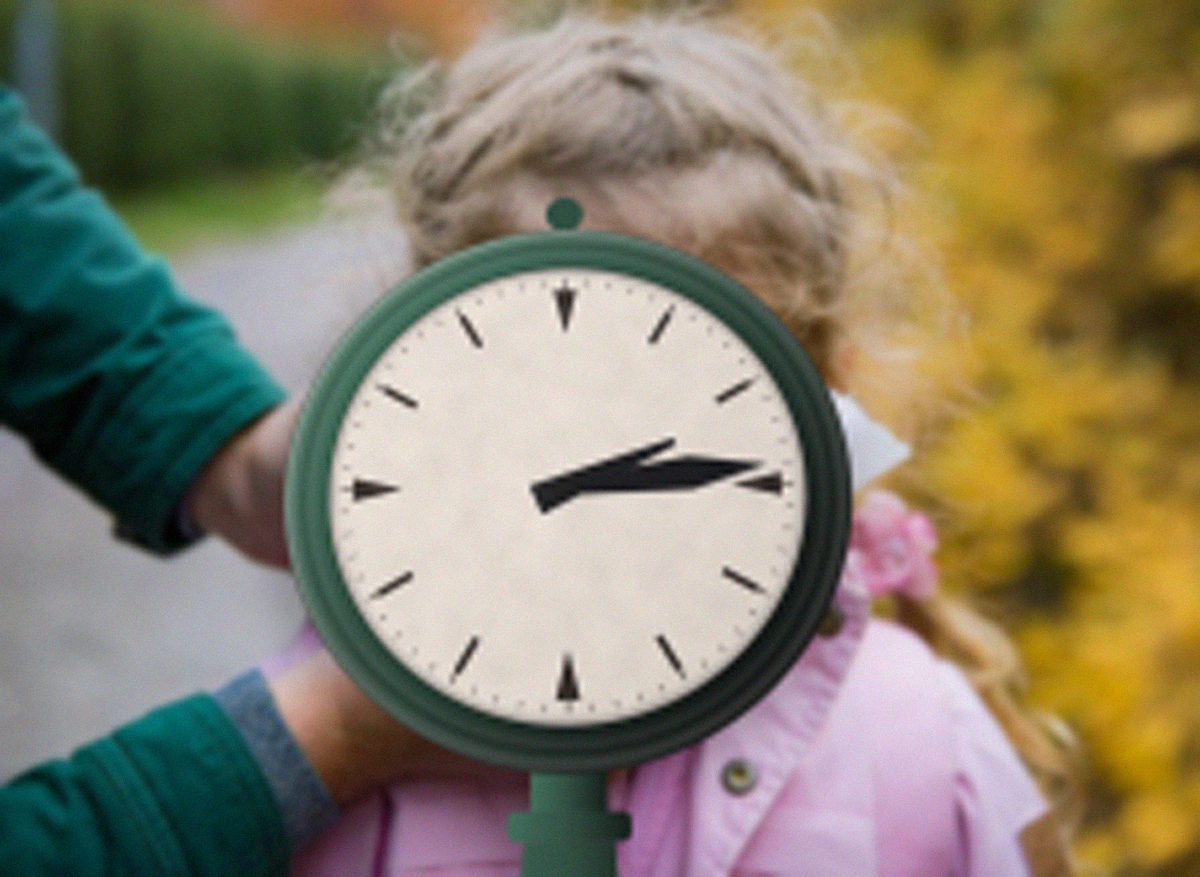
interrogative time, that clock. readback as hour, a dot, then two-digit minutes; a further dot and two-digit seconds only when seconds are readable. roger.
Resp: 2.14
